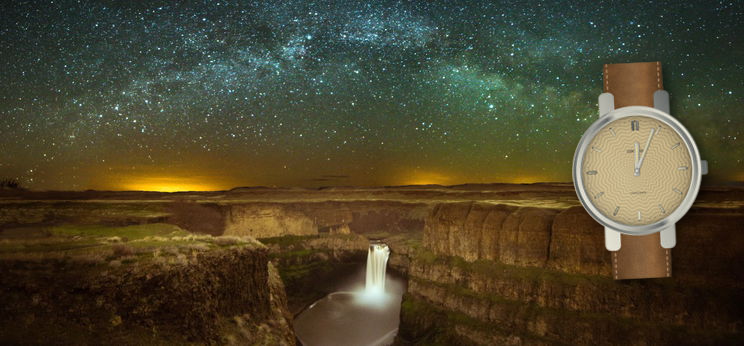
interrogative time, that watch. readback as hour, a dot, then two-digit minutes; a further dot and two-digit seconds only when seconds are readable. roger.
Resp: 12.04
